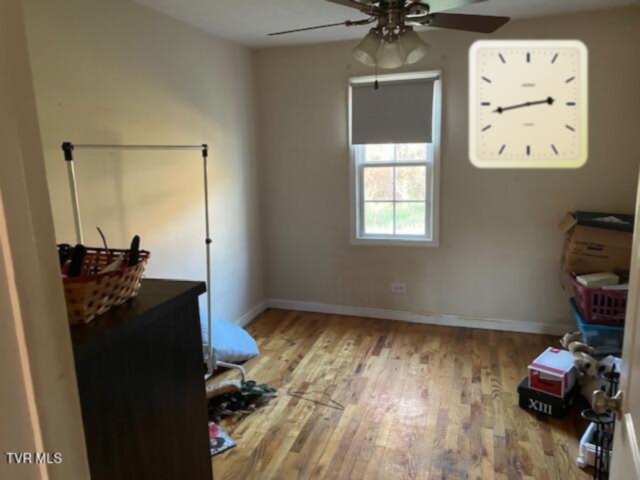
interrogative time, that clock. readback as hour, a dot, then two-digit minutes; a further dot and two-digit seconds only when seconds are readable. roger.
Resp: 2.43
